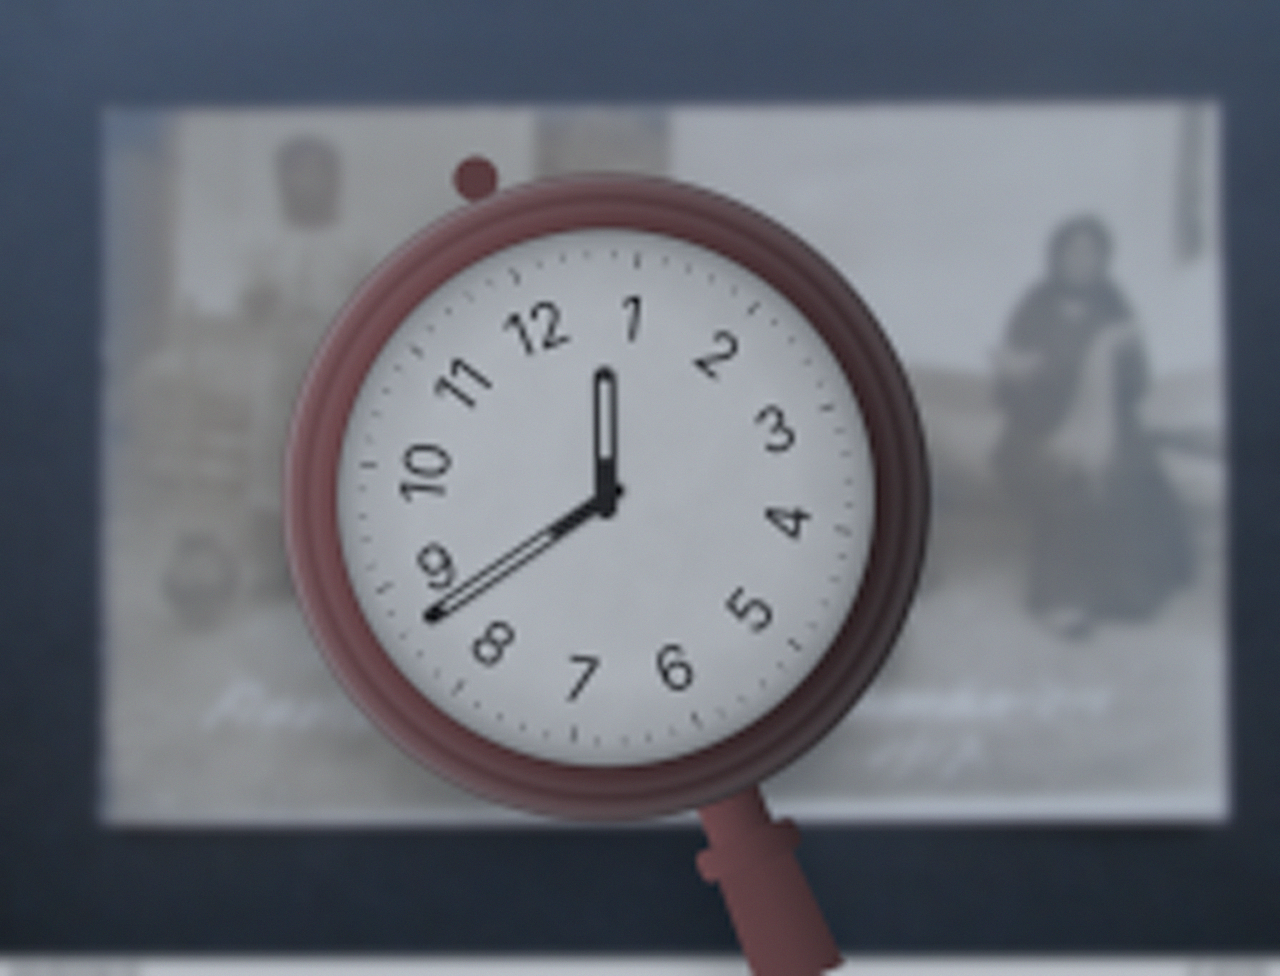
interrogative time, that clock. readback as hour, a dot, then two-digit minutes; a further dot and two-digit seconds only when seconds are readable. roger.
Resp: 12.43
